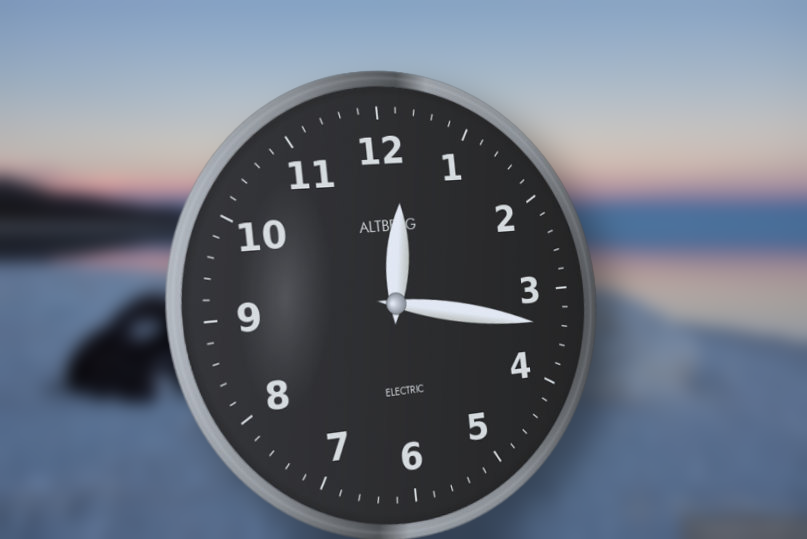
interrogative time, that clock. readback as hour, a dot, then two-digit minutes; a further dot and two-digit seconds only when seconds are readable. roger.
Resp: 12.17
